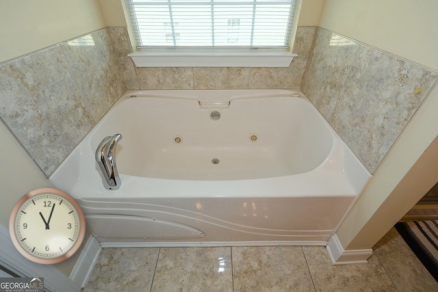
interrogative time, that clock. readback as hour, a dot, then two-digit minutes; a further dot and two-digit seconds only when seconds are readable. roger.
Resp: 11.03
